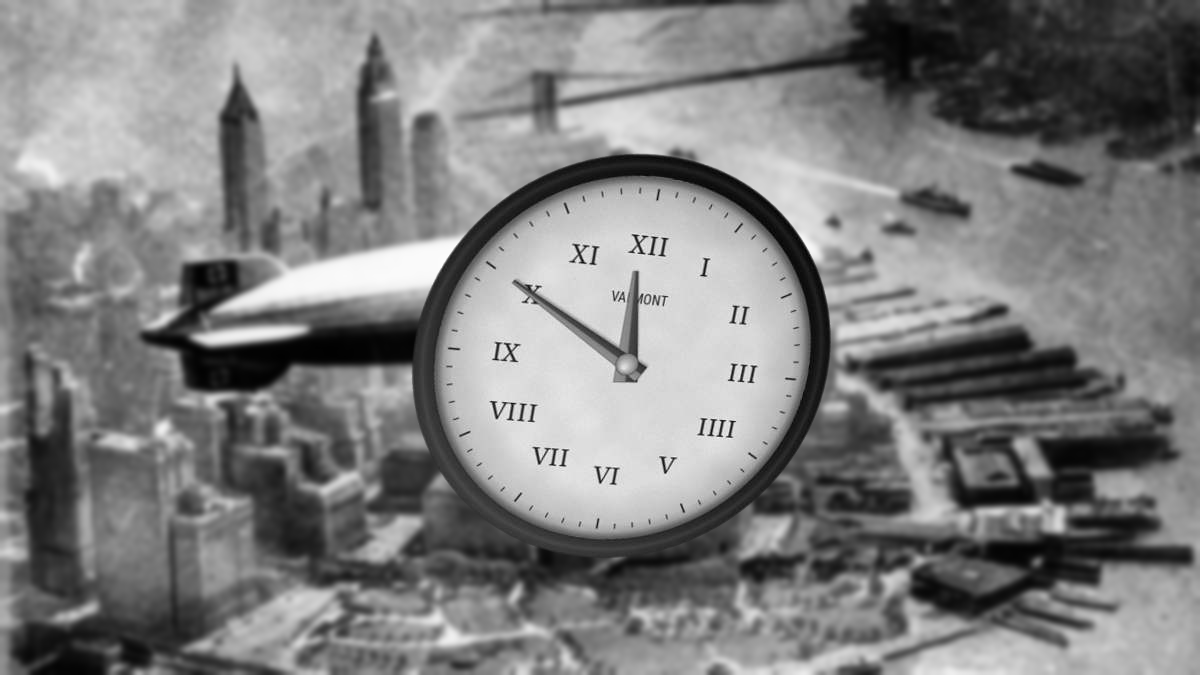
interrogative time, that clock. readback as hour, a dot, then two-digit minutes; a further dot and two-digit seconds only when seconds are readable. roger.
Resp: 11.50
